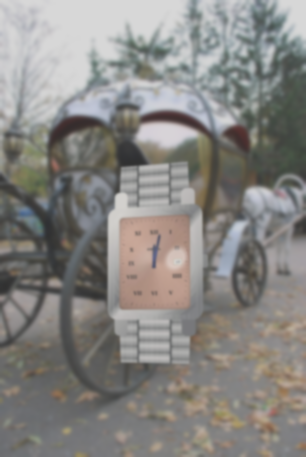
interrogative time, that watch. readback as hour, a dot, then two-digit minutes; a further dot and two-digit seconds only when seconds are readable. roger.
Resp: 12.02
